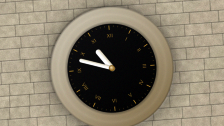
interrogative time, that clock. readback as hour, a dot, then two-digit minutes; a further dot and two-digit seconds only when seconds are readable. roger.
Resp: 10.48
